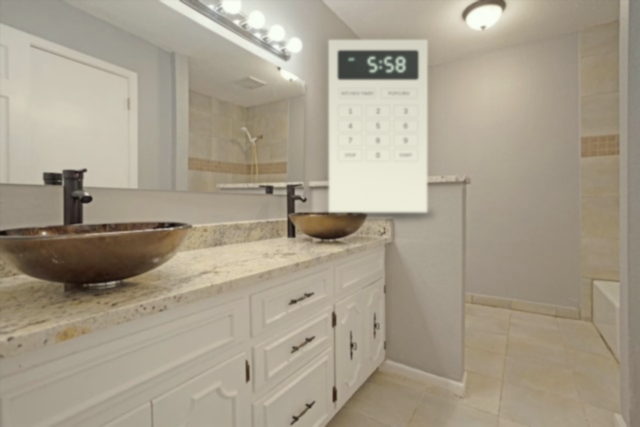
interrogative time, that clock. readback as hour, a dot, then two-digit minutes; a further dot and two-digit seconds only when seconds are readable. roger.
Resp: 5.58
